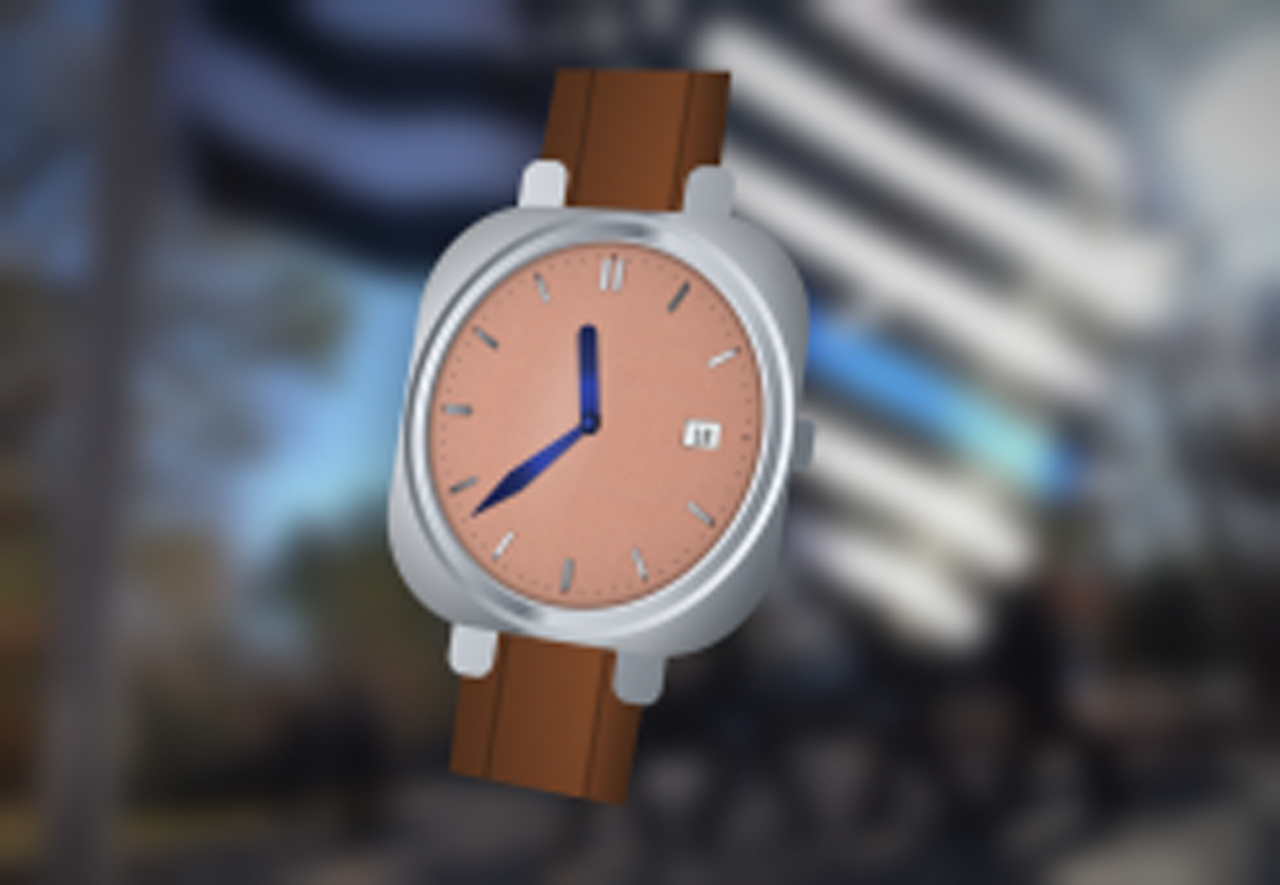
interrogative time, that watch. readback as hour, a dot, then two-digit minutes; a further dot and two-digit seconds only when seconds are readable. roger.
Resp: 11.38
